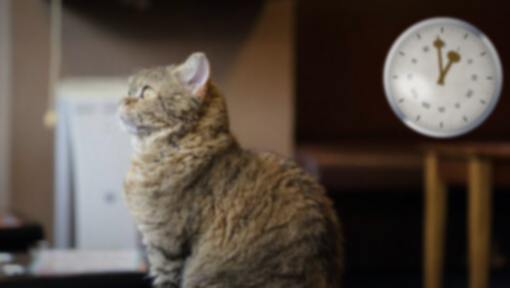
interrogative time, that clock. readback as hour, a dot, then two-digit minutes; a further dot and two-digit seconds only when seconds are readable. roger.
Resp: 12.59
